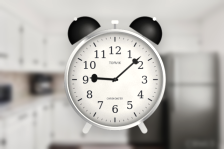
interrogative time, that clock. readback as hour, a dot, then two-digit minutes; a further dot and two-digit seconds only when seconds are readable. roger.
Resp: 9.08
